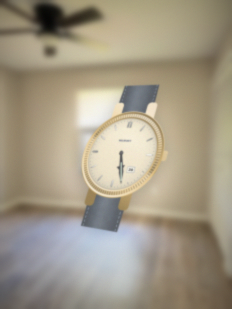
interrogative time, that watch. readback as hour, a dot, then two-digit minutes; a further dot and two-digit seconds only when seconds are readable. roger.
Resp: 5.27
